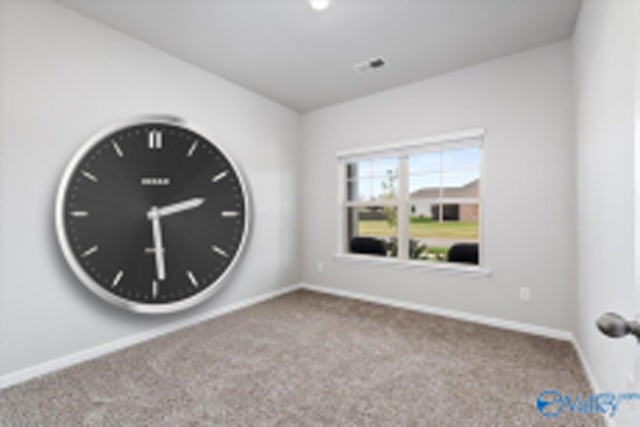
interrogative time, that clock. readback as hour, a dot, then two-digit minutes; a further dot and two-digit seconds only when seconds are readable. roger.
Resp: 2.29
